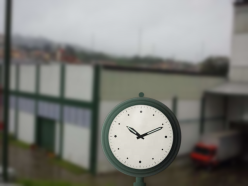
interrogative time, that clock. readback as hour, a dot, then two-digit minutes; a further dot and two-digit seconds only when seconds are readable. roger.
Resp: 10.11
